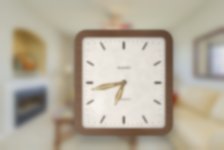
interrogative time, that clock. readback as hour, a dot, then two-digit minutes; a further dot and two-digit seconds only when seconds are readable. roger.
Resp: 6.43
